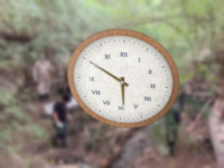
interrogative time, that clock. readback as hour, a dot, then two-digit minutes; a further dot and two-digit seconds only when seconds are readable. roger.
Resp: 5.50
